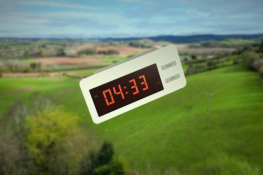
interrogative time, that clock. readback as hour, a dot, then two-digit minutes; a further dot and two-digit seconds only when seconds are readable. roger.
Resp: 4.33
